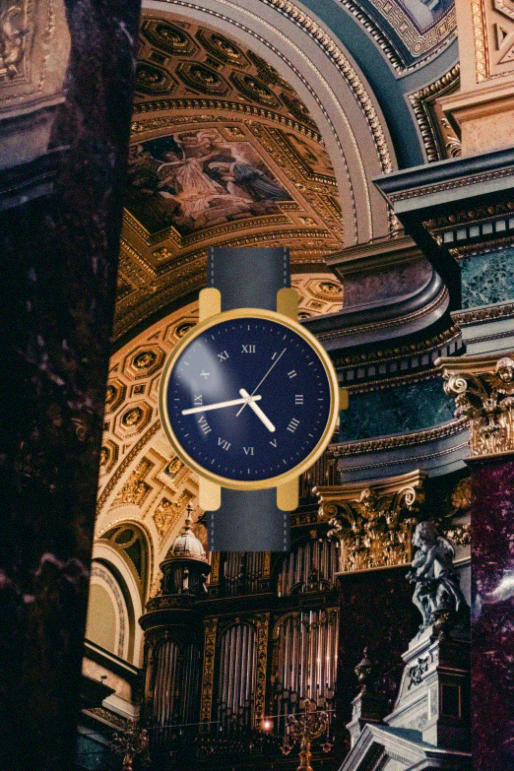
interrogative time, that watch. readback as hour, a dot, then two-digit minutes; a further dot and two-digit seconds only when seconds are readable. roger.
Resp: 4.43.06
